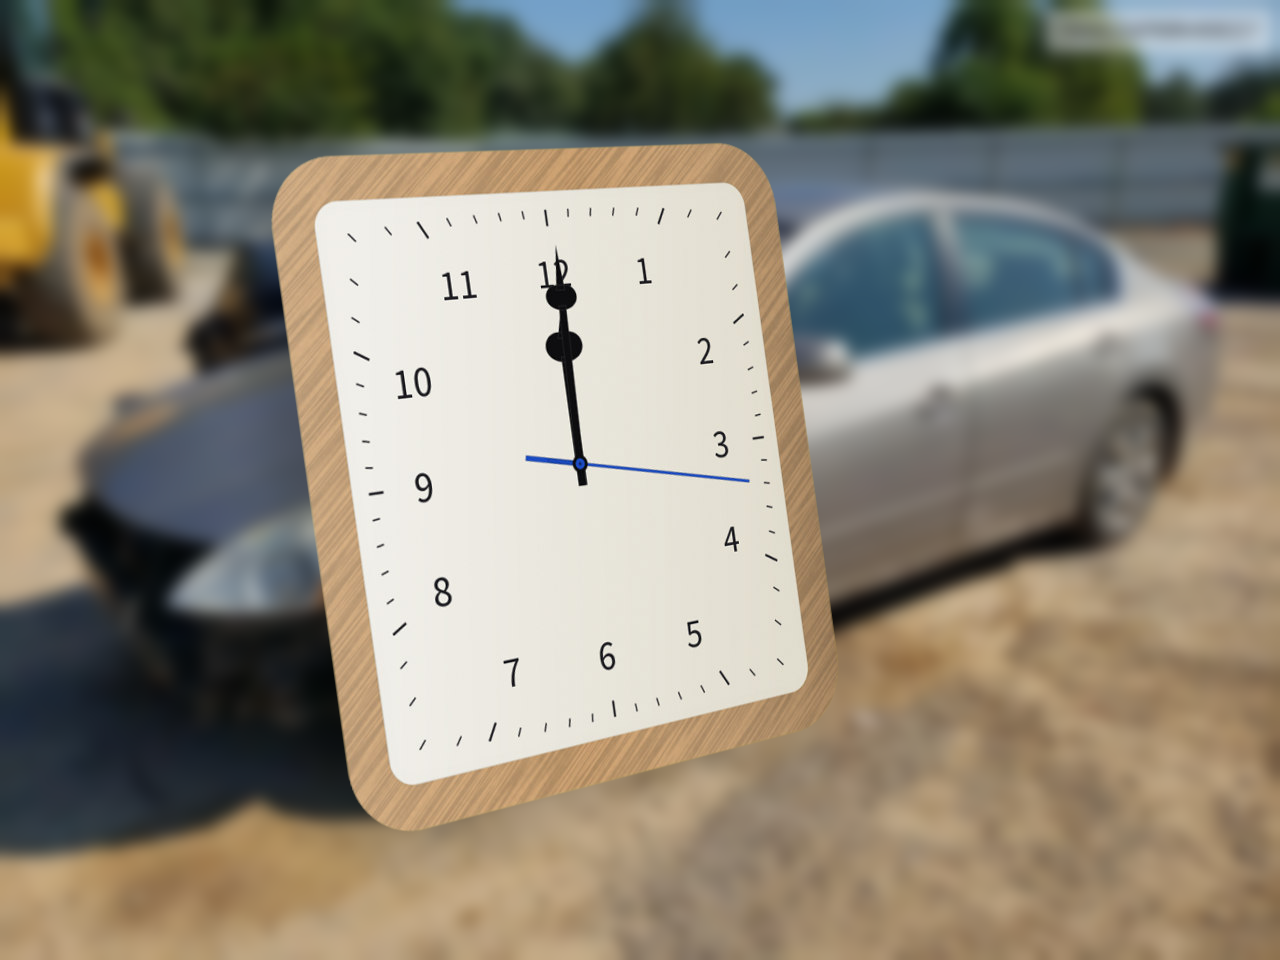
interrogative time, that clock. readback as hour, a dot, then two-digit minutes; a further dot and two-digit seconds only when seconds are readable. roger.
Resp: 12.00.17
